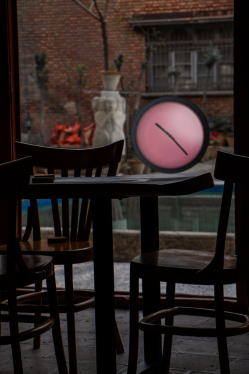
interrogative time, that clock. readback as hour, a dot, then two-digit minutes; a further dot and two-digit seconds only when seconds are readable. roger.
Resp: 10.23
